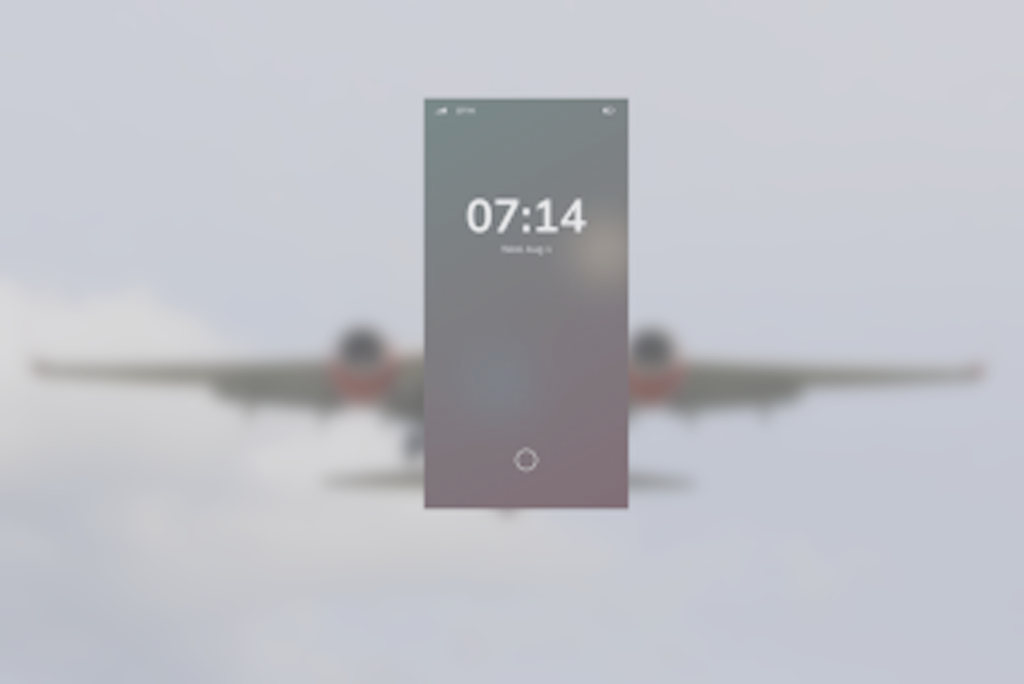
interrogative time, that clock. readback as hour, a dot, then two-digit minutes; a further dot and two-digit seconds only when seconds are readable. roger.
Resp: 7.14
